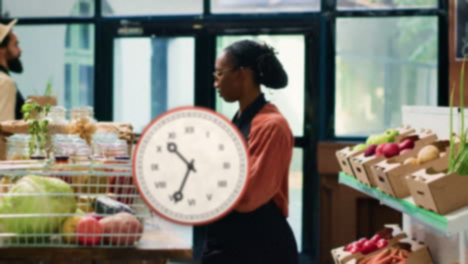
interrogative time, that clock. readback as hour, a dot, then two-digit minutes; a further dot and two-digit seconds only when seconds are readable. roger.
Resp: 10.34
